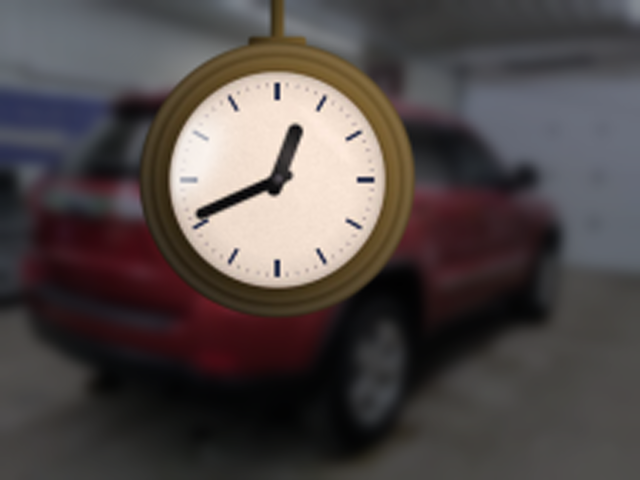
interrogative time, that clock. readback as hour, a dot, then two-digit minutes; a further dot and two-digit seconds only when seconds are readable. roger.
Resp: 12.41
